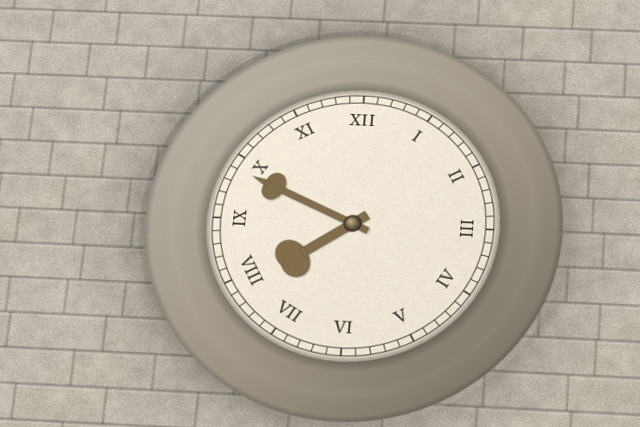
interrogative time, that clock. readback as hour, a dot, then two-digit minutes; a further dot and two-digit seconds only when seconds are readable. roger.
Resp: 7.49
